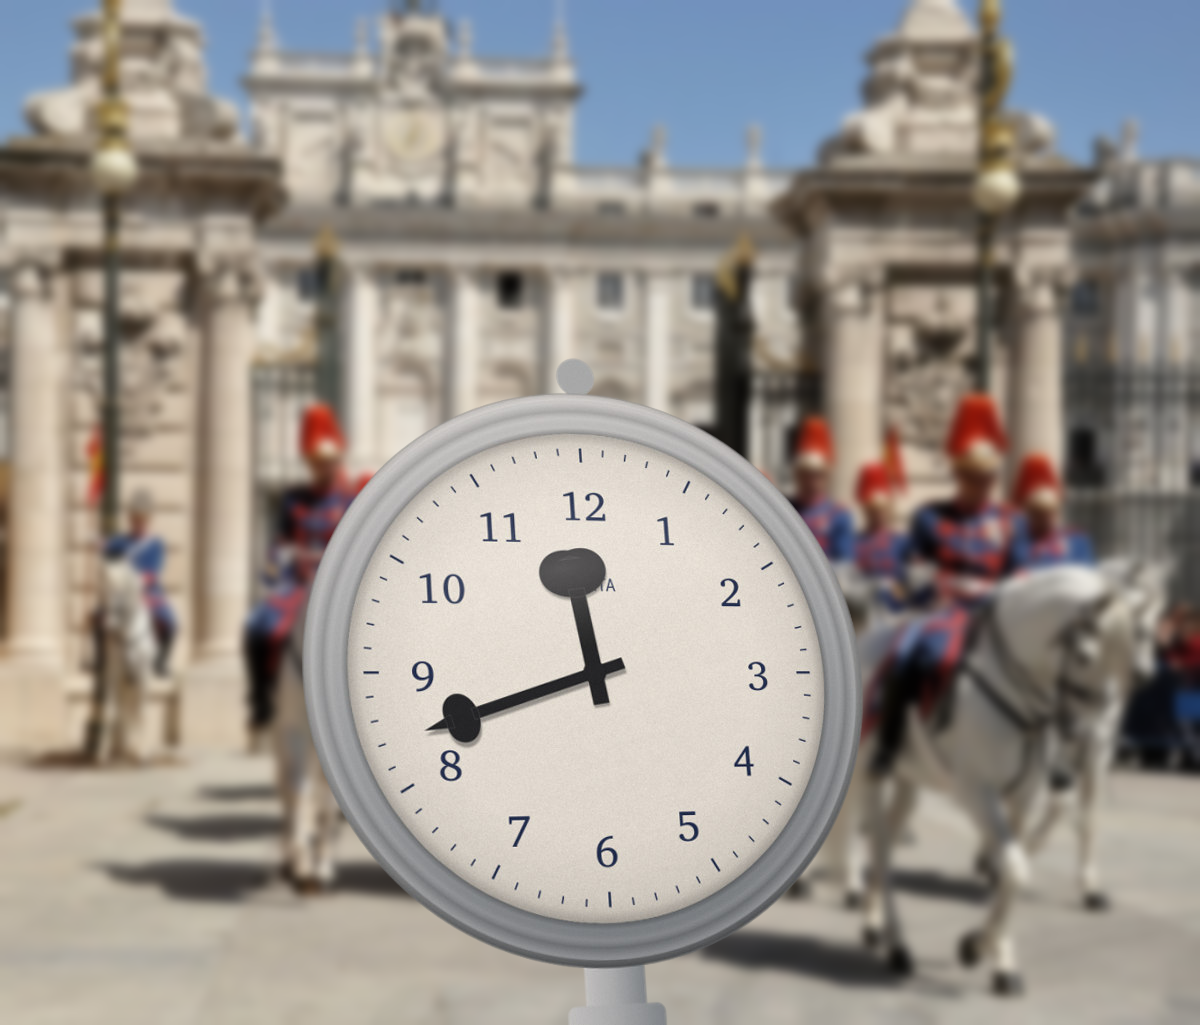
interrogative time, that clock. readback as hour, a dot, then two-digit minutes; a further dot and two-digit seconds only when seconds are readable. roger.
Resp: 11.42
